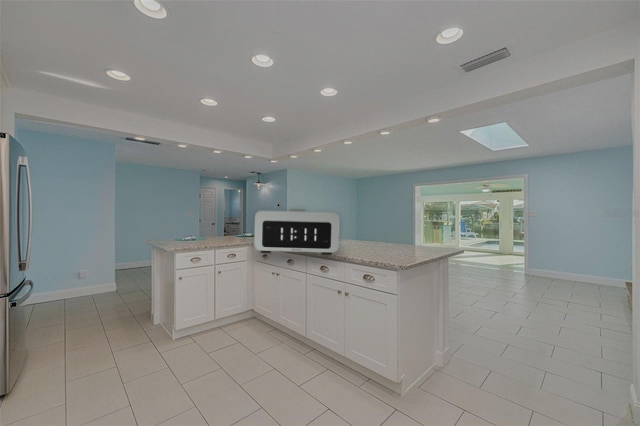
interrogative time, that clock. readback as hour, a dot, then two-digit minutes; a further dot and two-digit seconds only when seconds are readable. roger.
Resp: 11.11
